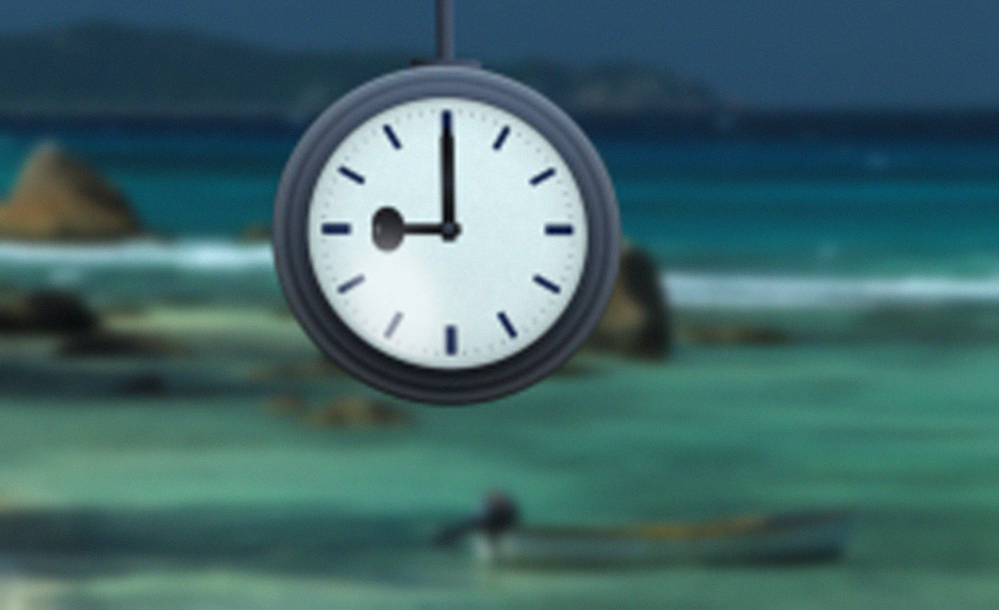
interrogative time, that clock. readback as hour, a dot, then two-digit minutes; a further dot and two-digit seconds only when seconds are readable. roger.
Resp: 9.00
